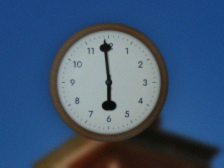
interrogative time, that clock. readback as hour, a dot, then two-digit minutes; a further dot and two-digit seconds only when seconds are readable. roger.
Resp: 5.59
